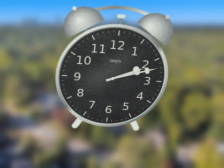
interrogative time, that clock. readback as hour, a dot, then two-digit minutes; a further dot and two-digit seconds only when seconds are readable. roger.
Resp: 2.12
